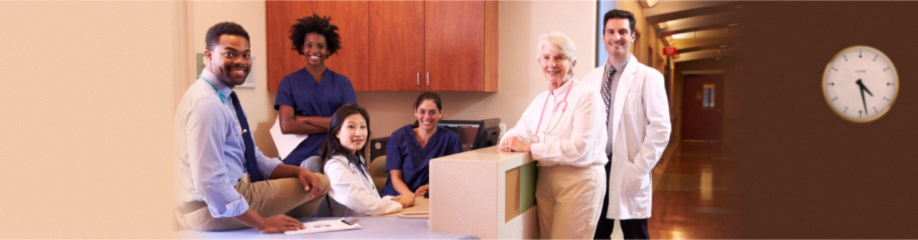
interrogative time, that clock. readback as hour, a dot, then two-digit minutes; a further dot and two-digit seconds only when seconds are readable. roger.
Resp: 4.28
